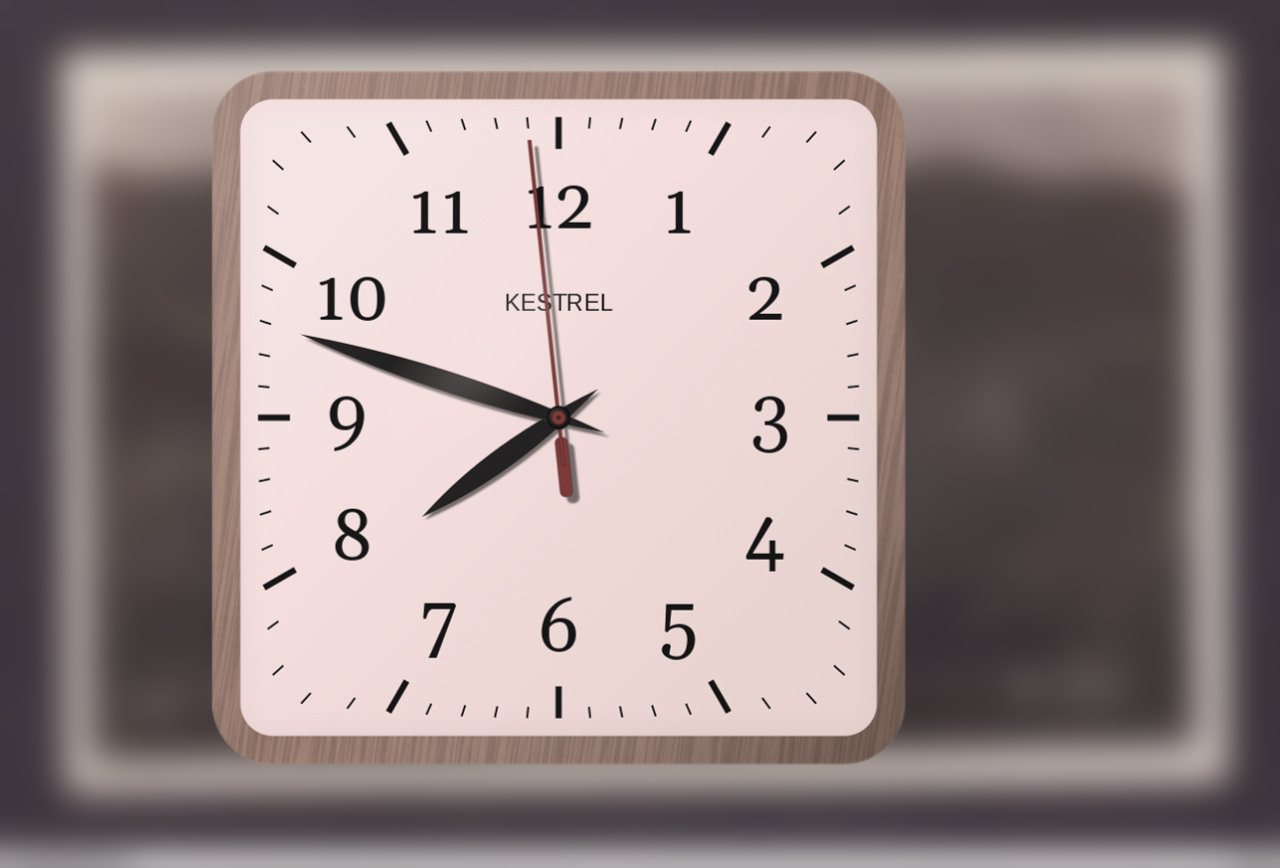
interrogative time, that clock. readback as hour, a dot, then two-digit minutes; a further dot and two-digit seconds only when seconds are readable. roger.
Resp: 7.47.59
